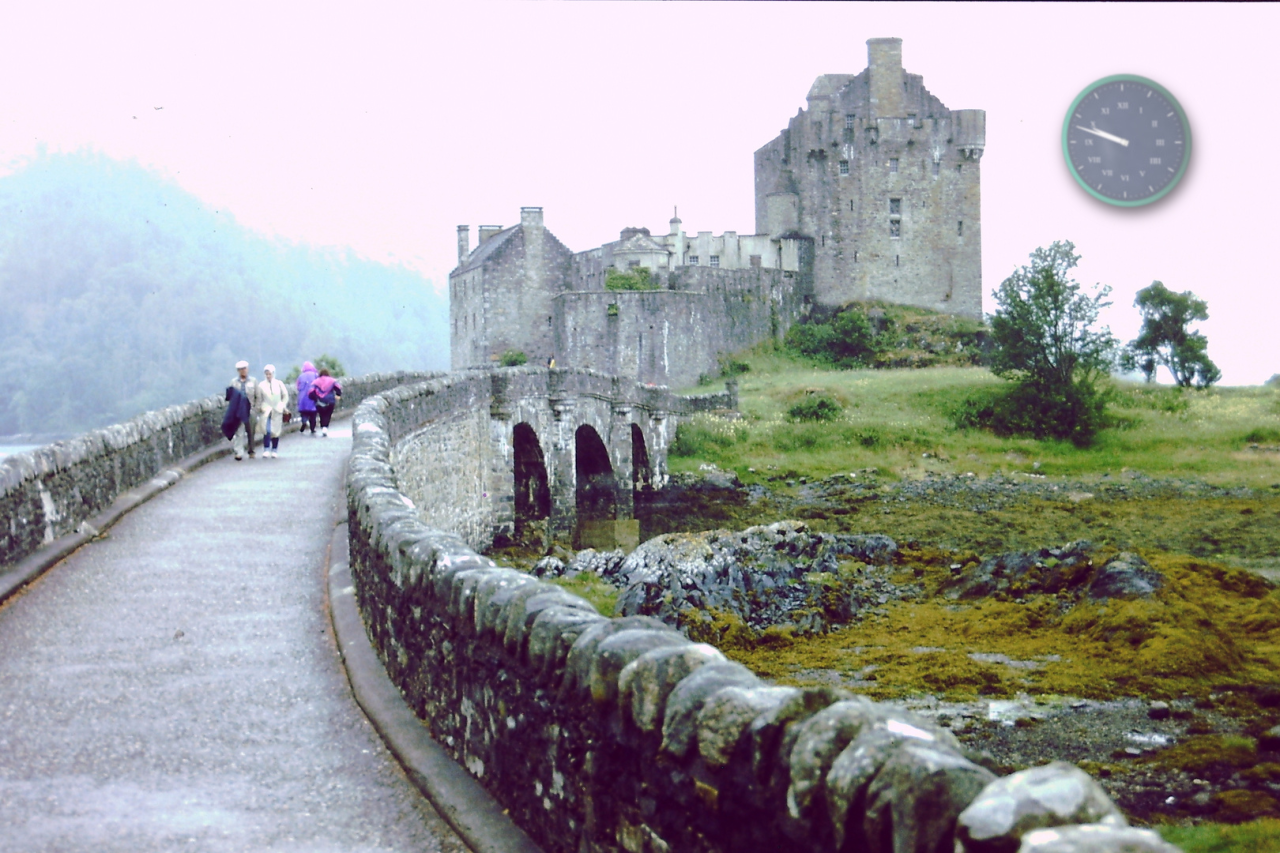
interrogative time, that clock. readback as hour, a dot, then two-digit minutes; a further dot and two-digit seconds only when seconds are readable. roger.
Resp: 9.48
